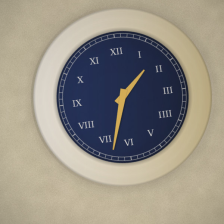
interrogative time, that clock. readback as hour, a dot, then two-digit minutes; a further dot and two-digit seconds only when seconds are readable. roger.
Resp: 1.33
